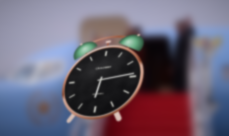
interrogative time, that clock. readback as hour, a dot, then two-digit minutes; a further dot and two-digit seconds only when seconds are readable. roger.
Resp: 6.14
